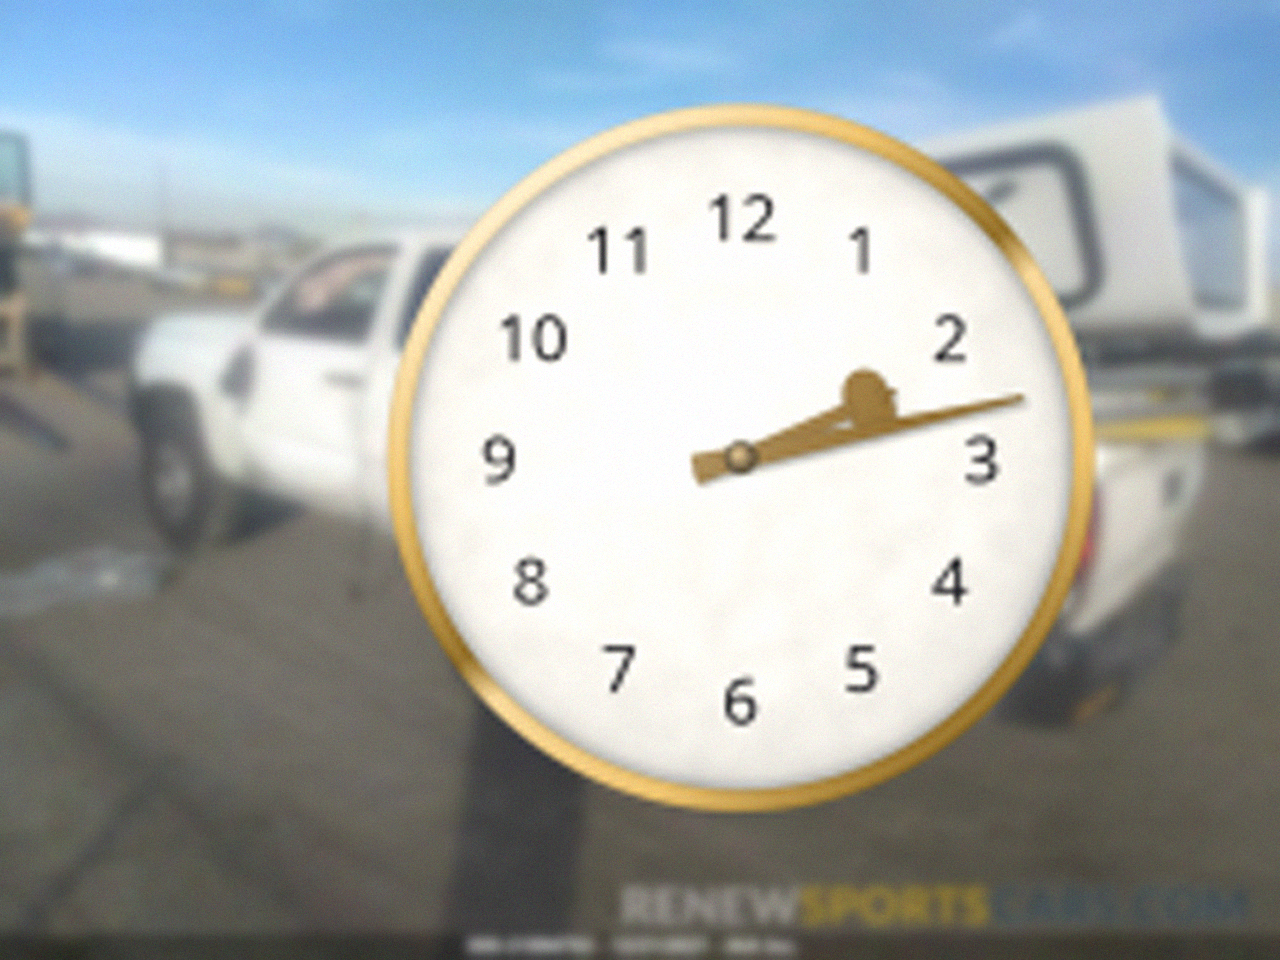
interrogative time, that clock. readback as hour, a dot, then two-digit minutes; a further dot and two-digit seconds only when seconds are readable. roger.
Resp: 2.13
